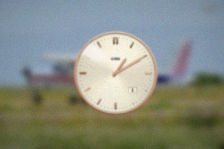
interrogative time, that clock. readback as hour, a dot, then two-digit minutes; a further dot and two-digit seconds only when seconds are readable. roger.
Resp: 1.10
